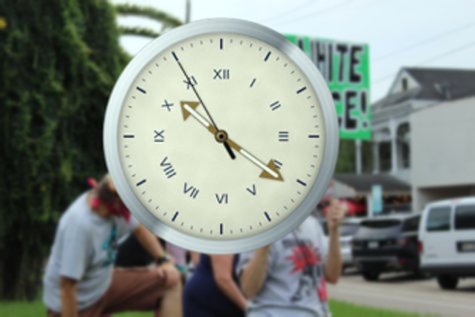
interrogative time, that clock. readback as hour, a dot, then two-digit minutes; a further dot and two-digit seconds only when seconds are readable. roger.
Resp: 10.20.55
